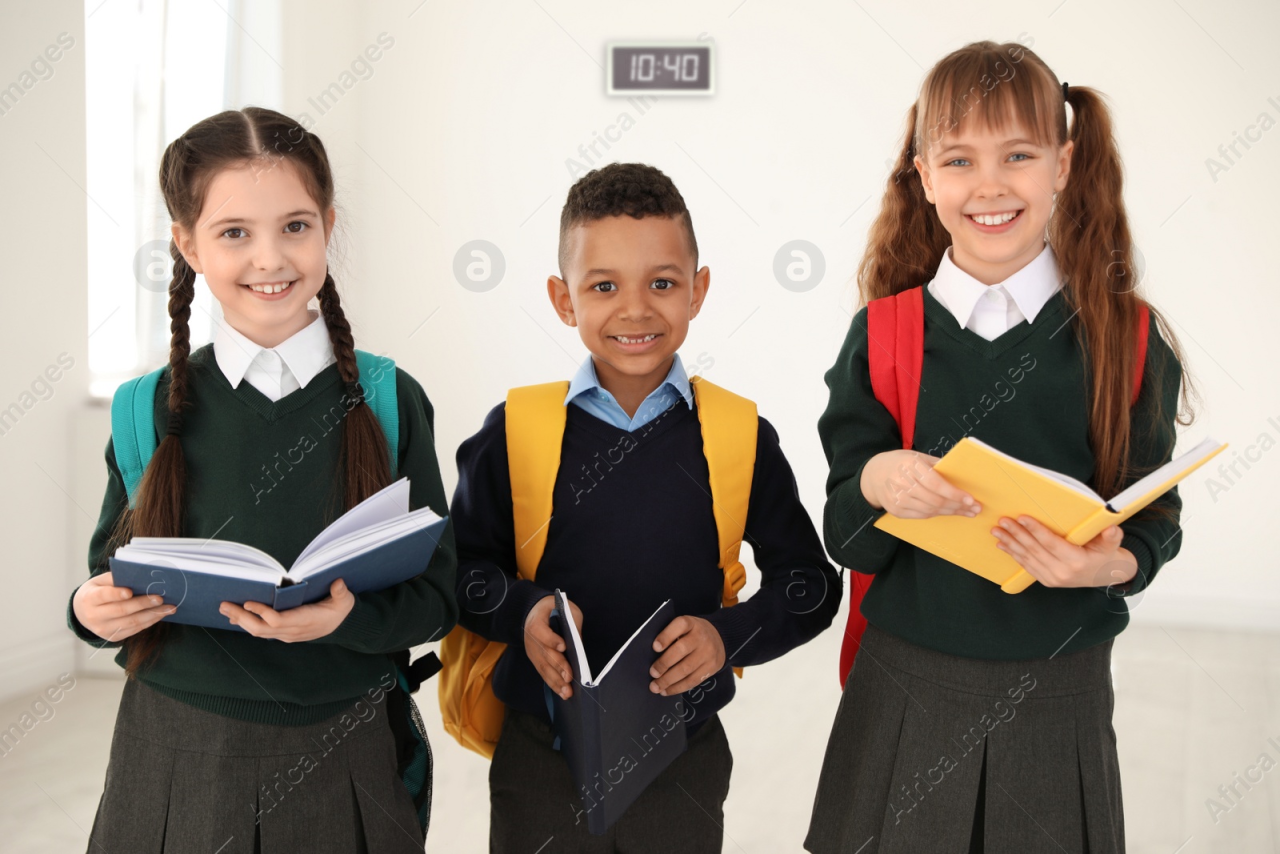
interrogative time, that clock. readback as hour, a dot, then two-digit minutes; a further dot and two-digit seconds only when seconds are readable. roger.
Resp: 10.40
